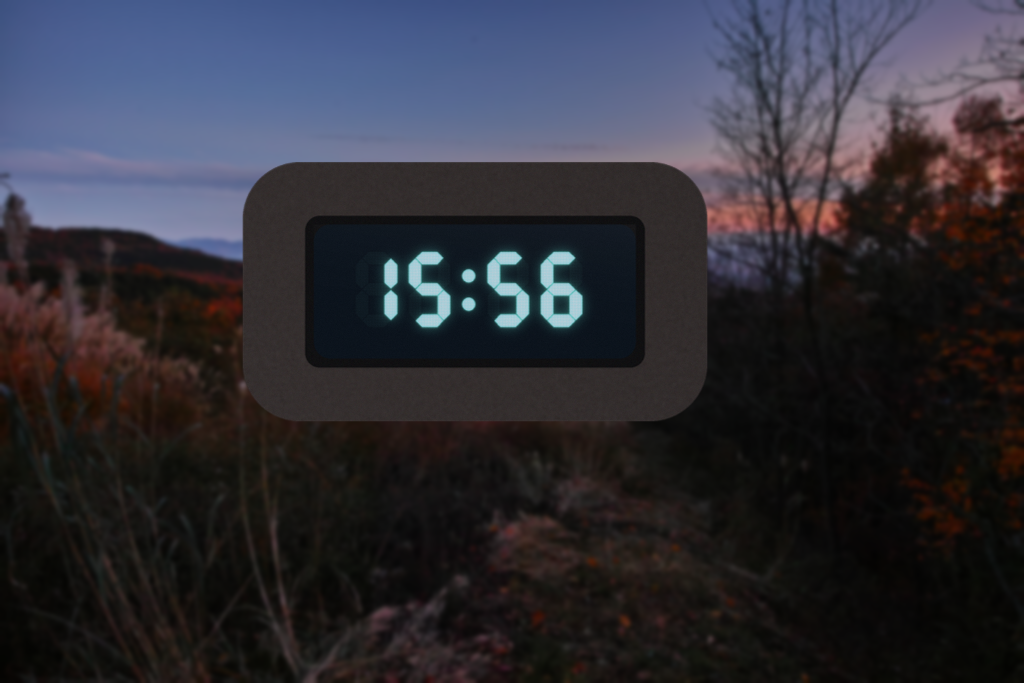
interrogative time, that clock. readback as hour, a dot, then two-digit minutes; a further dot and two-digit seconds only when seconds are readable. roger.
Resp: 15.56
